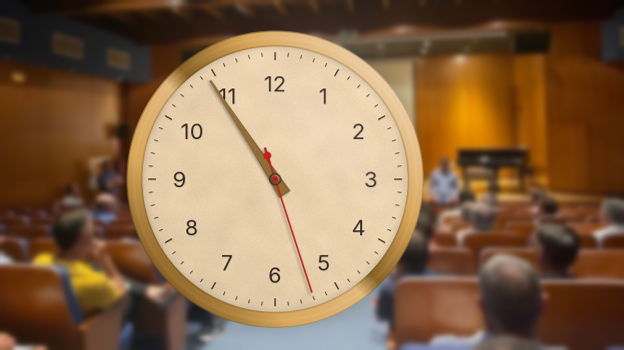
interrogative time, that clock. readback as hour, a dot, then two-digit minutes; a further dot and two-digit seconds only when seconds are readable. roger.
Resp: 10.54.27
